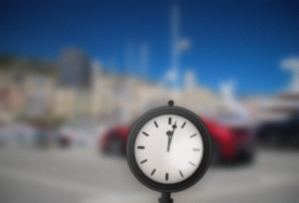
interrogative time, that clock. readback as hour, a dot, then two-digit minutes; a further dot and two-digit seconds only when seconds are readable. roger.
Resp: 12.02
